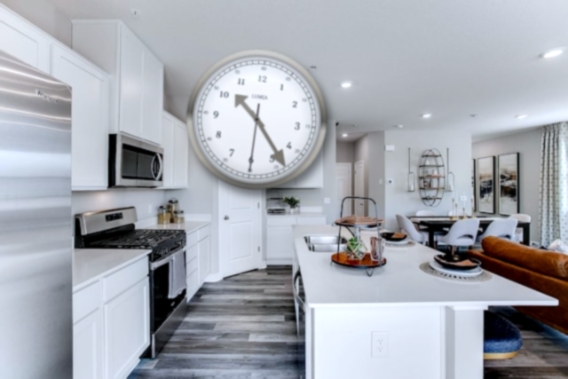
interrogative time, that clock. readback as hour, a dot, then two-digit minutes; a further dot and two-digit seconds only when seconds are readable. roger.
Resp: 10.23.30
